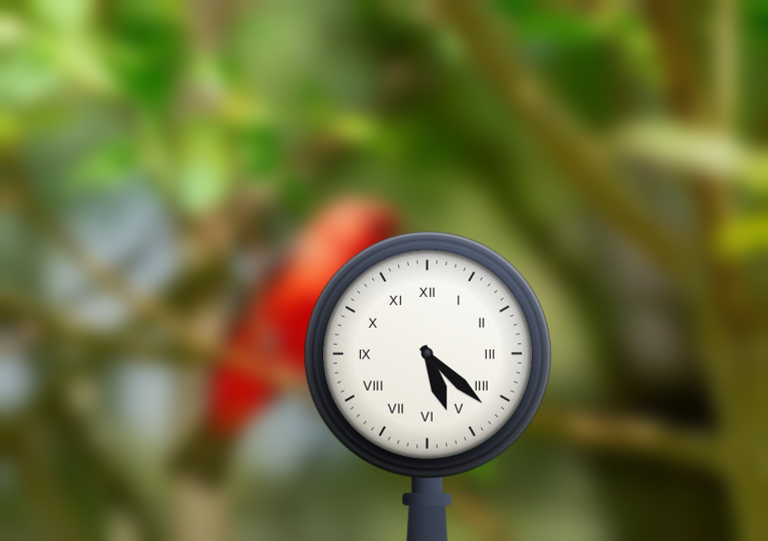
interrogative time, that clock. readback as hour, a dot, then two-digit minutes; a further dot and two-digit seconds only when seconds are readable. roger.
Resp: 5.22
